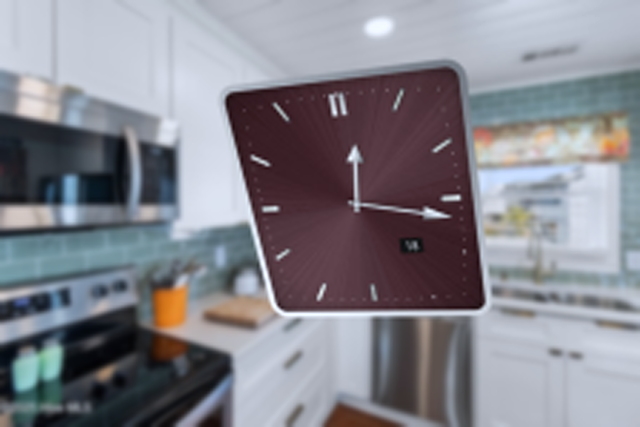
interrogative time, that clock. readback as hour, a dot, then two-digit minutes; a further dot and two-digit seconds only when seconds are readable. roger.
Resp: 12.17
